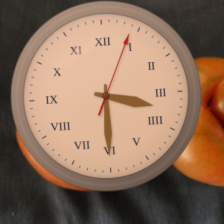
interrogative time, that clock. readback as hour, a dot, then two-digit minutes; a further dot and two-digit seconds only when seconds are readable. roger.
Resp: 3.30.04
